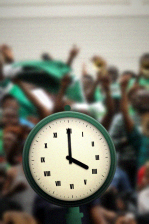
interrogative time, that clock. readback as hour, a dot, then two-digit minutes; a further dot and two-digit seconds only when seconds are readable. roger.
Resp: 4.00
